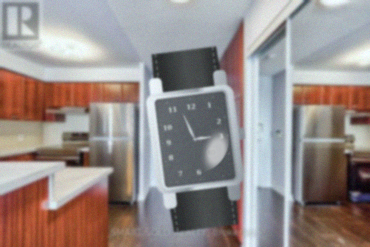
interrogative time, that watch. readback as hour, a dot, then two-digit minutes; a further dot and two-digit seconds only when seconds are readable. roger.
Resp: 2.57
